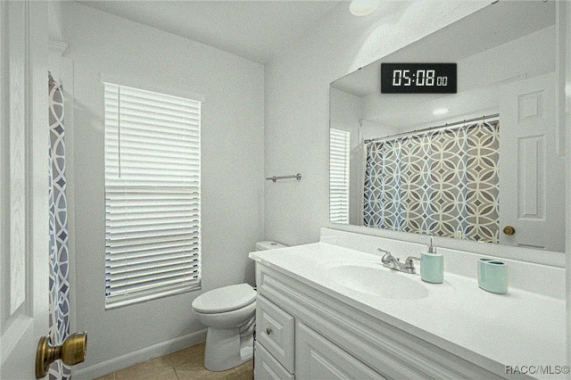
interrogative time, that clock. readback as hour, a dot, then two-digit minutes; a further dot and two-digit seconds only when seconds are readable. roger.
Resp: 5.08.00
